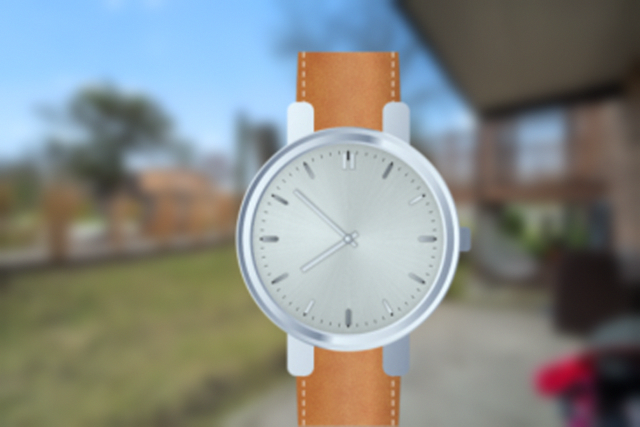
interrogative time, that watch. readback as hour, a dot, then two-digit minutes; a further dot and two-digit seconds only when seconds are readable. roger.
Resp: 7.52
